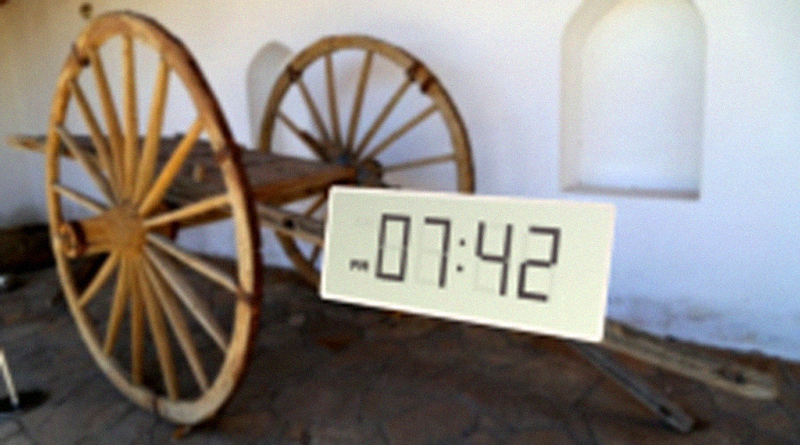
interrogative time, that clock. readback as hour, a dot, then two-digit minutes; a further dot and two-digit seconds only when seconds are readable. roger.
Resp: 7.42
